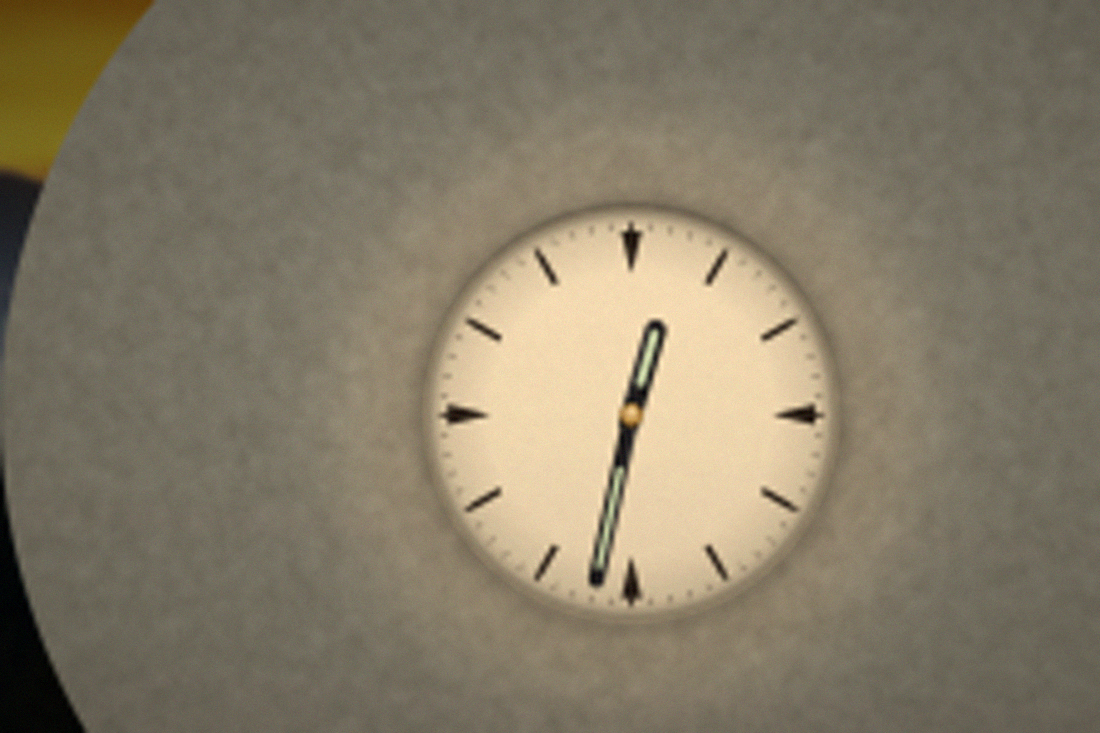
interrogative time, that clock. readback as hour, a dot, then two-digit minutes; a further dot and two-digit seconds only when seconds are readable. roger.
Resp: 12.32
